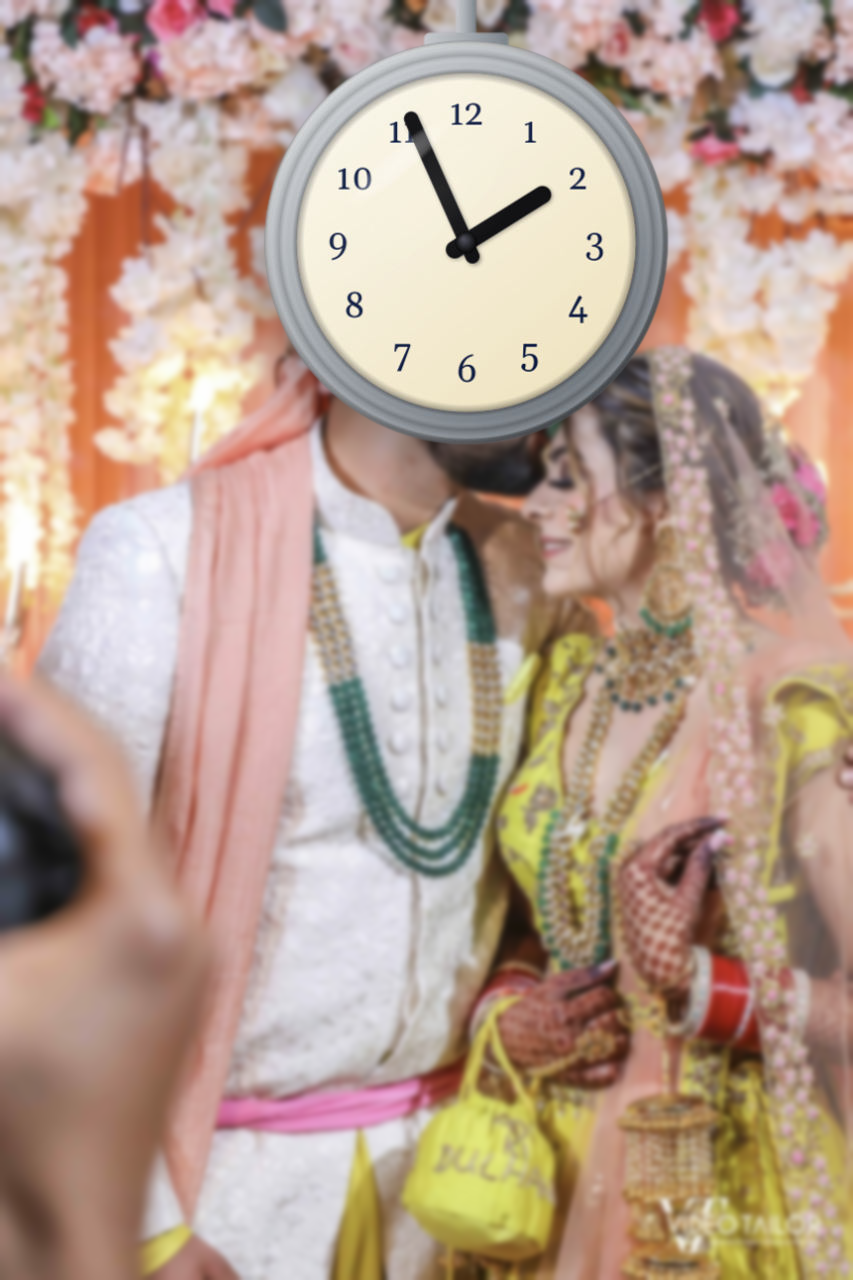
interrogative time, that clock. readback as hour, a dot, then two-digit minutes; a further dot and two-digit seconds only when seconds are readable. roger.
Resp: 1.56
